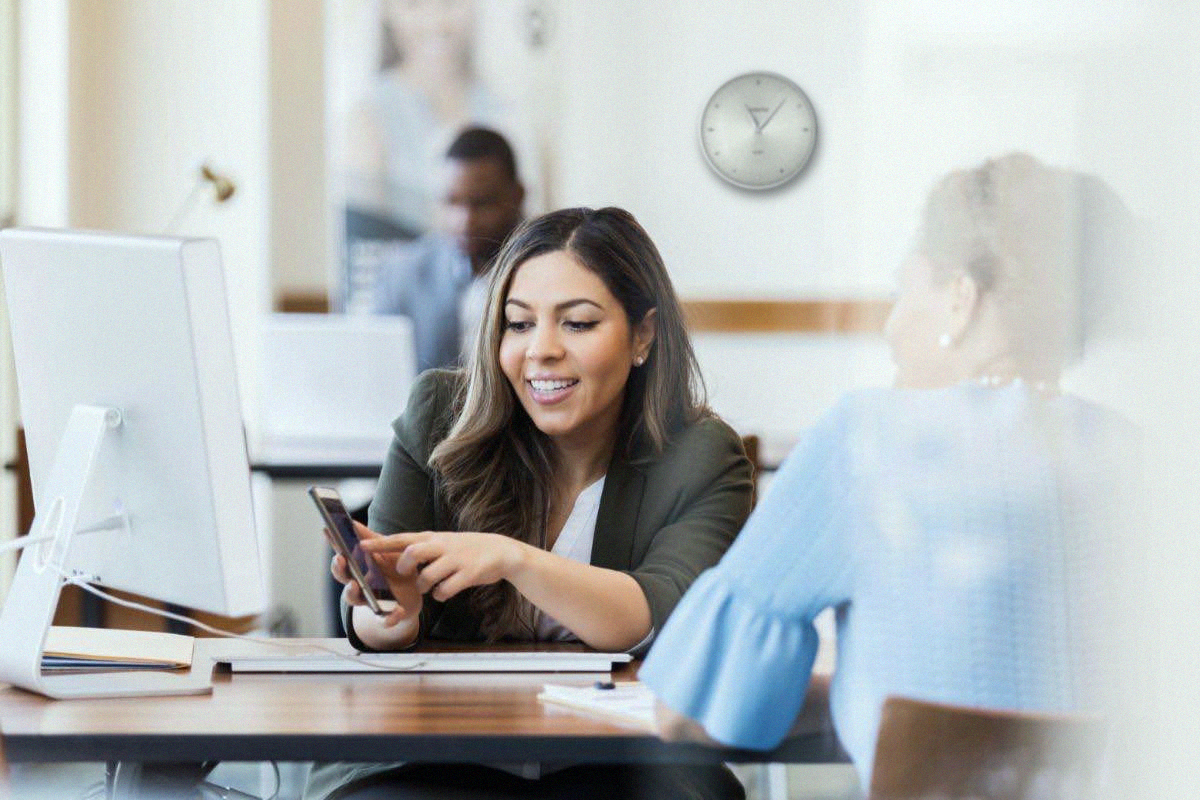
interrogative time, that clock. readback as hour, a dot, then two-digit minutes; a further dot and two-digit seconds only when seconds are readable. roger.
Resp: 11.07
